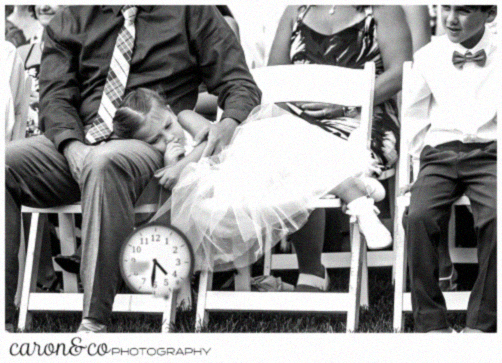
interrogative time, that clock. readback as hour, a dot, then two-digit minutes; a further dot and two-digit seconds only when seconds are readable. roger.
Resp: 4.31
